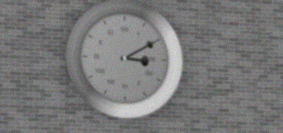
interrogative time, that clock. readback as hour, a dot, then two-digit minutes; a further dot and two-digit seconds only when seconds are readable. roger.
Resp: 3.10
